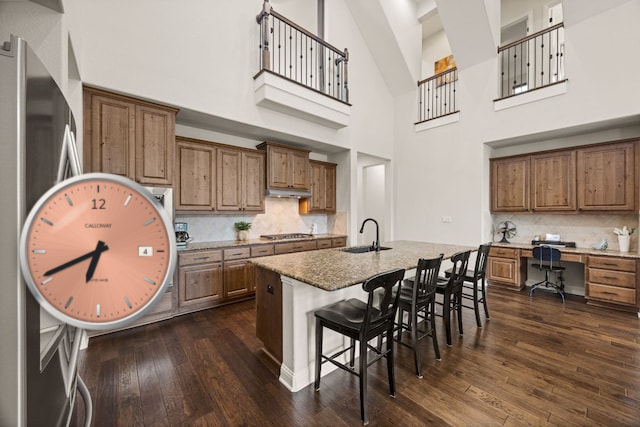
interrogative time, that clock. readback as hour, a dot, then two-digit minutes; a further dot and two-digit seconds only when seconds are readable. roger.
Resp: 6.41
